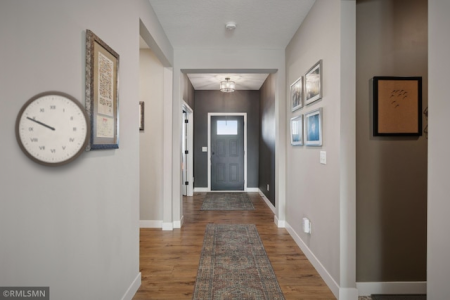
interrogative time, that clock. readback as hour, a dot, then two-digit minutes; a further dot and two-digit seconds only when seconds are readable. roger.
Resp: 9.49
